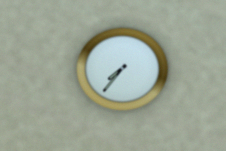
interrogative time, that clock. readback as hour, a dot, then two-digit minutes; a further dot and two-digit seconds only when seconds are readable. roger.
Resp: 7.36
